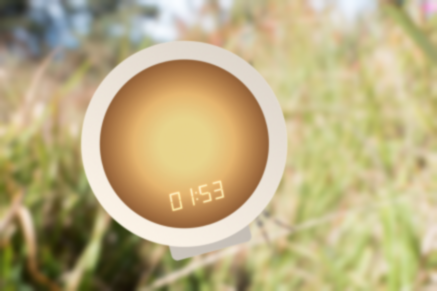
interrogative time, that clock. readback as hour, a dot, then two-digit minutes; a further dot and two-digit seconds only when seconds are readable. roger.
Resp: 1.53
